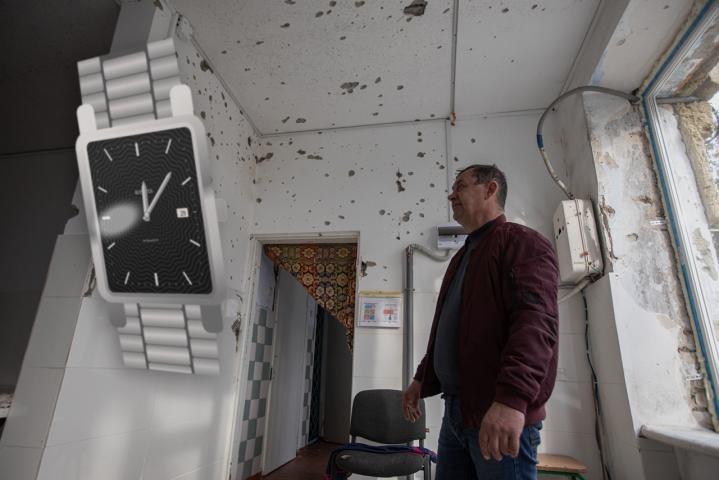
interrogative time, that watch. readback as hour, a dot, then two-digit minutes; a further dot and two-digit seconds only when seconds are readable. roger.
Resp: 12.07
